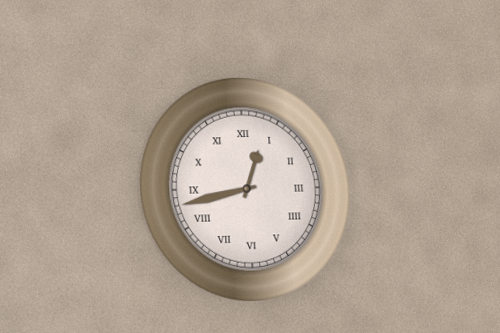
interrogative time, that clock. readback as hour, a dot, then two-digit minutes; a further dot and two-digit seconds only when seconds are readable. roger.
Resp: 12.43
